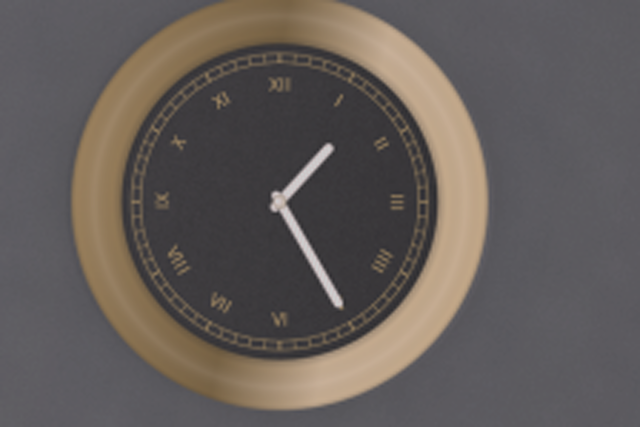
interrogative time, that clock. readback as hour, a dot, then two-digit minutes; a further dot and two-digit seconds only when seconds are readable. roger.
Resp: 1.25
